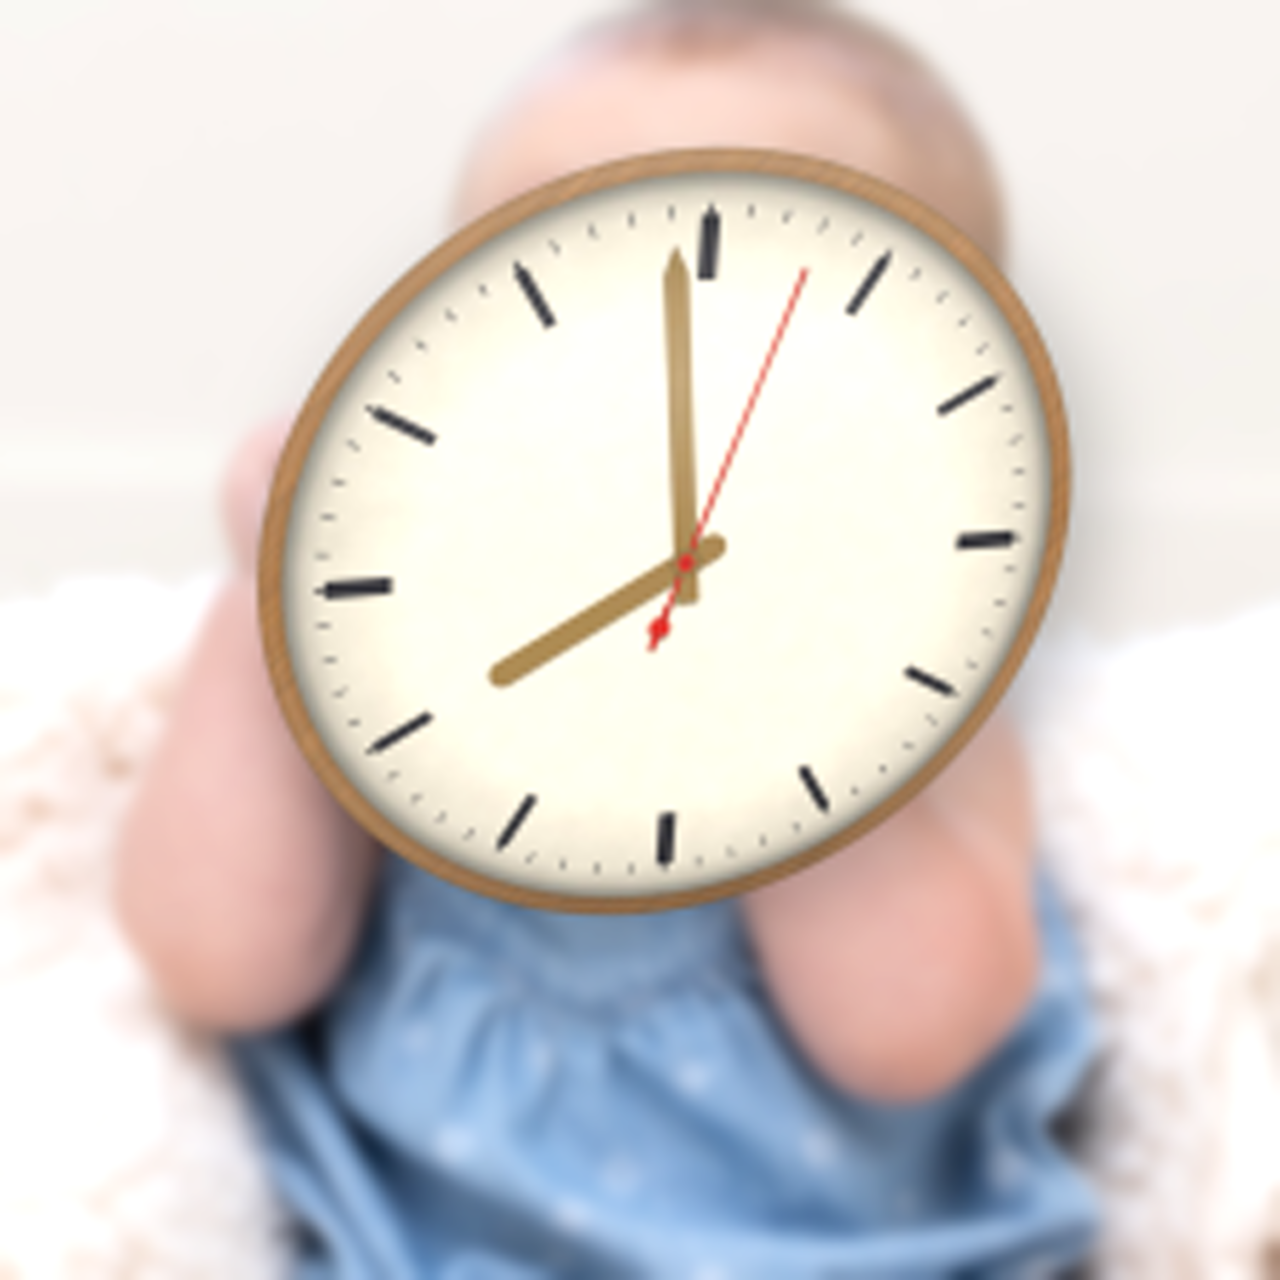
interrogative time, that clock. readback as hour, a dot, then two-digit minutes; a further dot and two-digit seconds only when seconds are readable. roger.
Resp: 7.59.03
